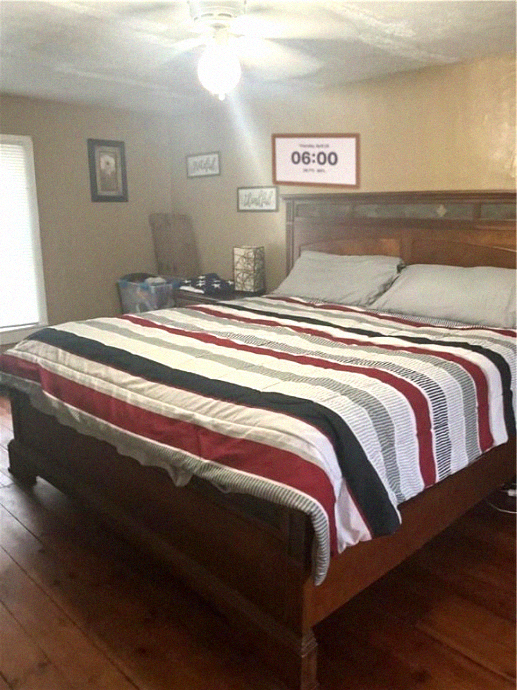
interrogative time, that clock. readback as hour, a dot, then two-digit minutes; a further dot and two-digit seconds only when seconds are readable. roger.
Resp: 6.00
